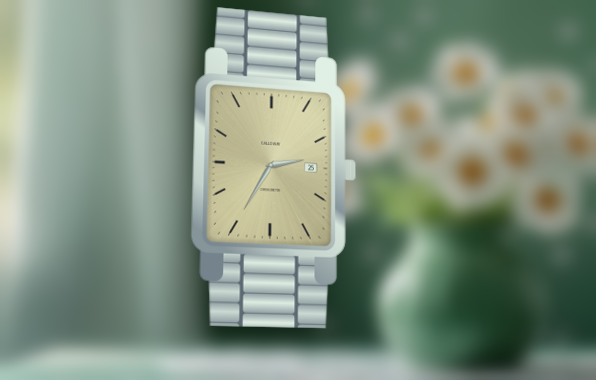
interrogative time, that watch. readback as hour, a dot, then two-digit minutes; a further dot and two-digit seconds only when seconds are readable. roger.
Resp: 2.35
